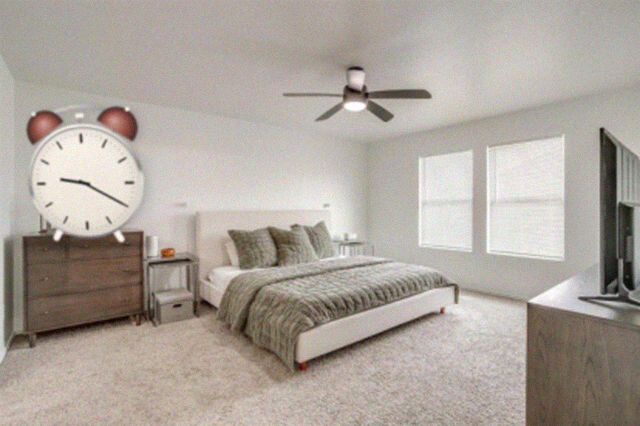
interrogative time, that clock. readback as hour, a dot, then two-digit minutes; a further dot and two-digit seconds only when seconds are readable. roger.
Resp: 9.20
